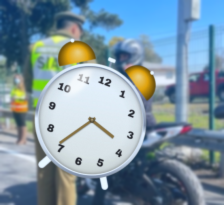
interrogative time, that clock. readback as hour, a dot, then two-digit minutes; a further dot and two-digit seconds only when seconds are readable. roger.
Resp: 3.36
